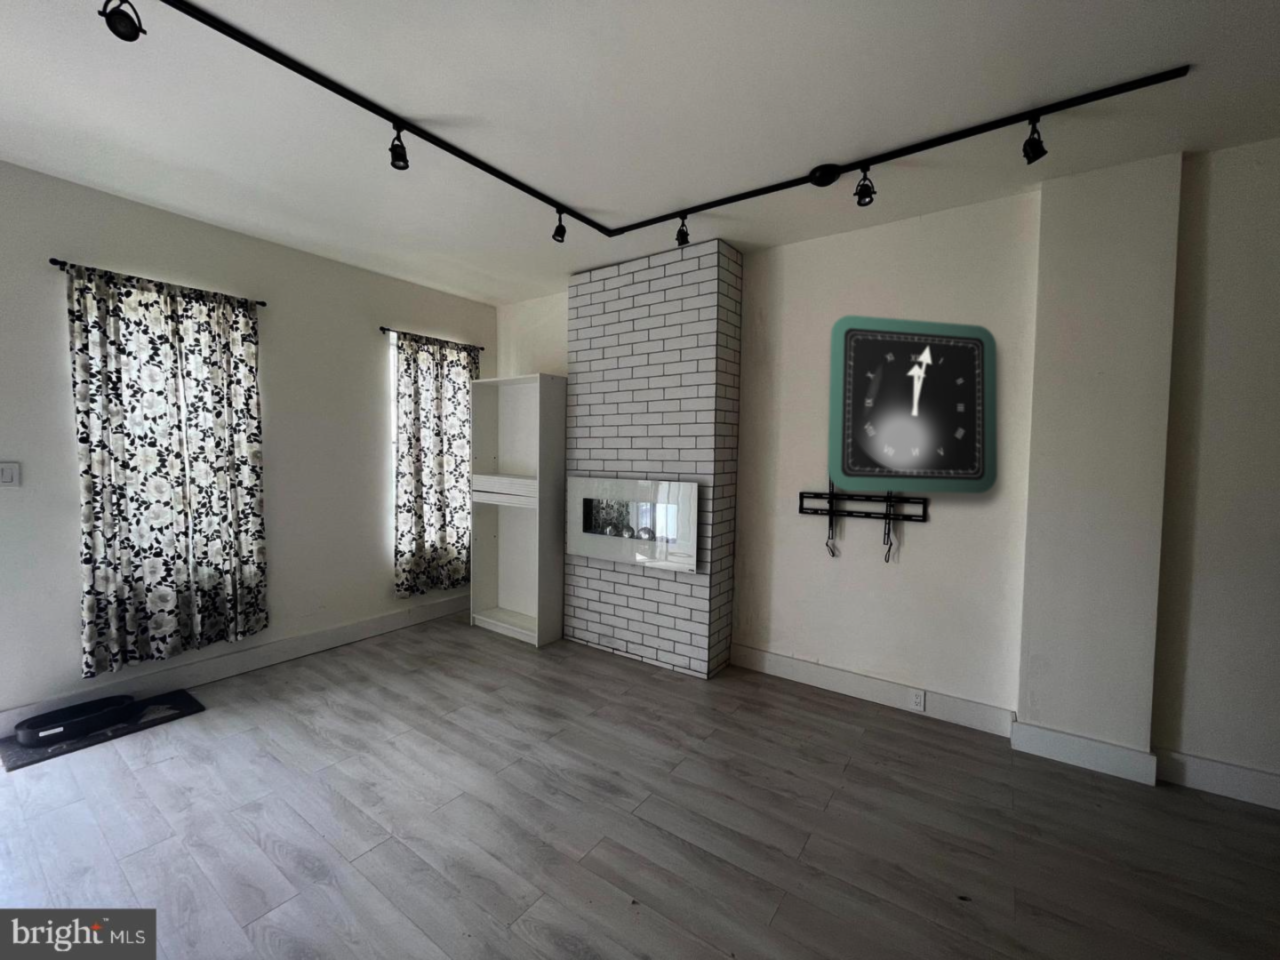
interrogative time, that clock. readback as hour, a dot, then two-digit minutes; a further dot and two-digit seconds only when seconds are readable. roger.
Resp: 12.02
